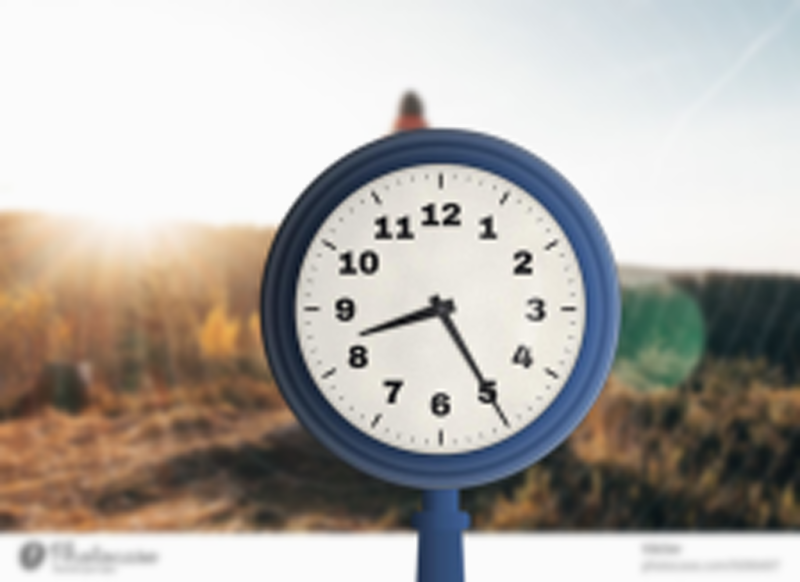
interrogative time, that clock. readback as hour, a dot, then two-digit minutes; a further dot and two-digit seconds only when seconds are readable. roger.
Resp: 8.25
